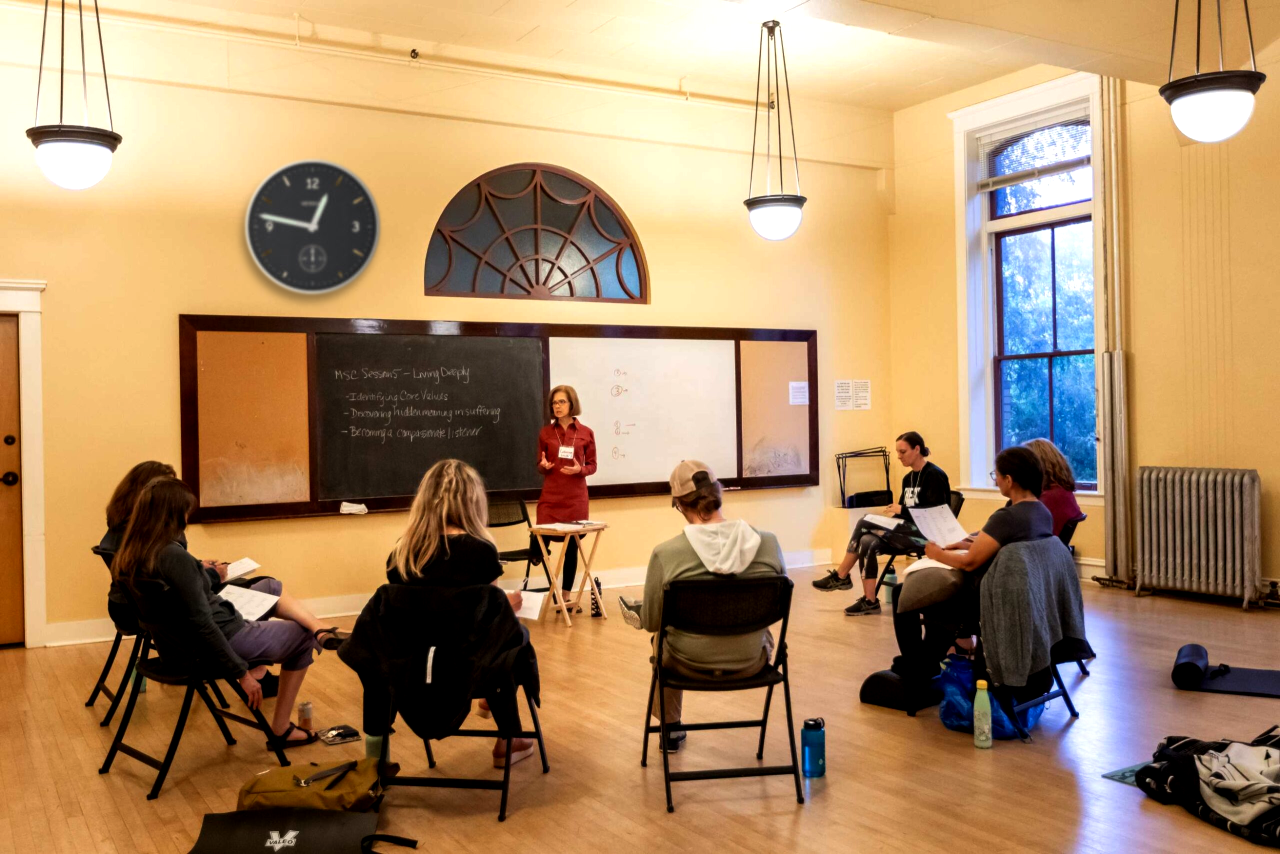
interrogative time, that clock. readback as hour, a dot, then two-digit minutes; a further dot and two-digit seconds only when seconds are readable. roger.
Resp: 12.47
